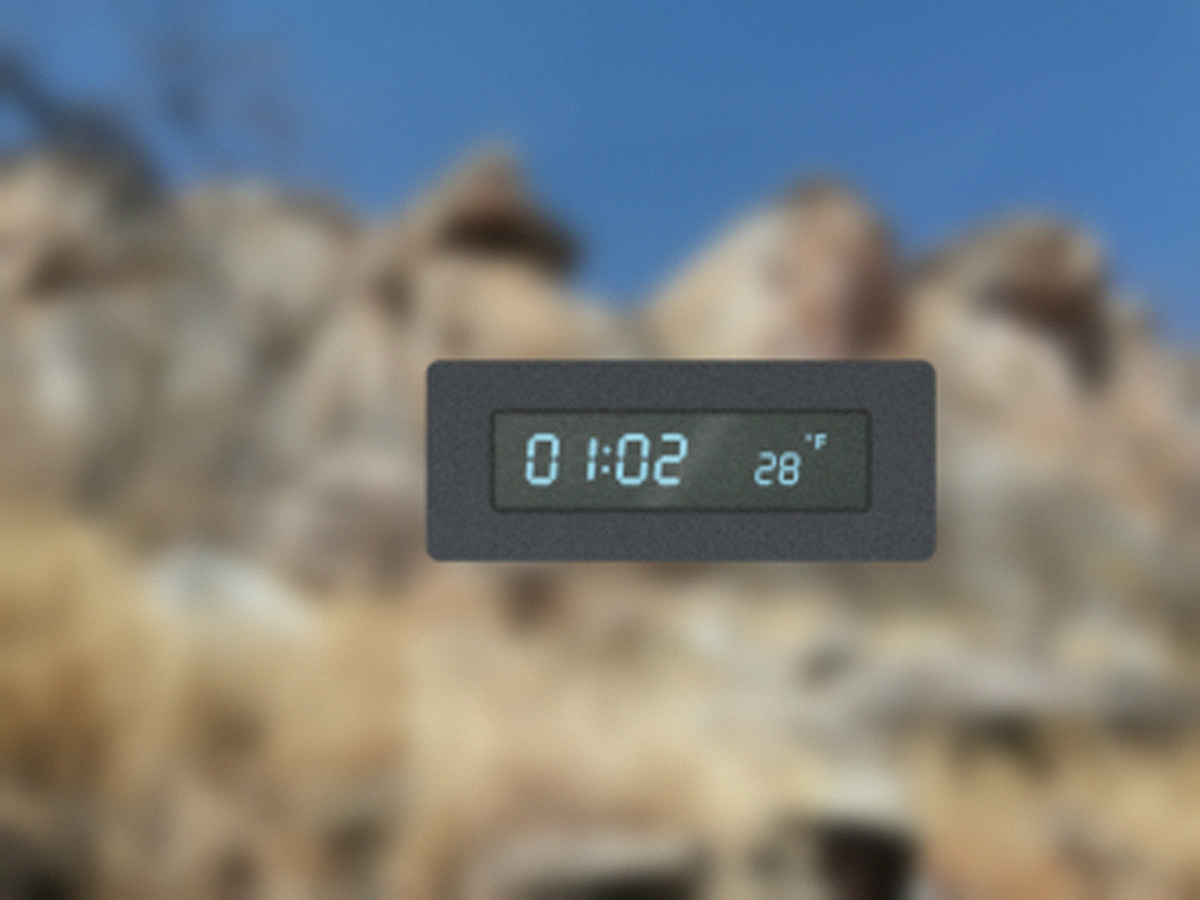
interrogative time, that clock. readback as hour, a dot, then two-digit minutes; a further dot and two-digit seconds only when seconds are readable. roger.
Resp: 1.02
